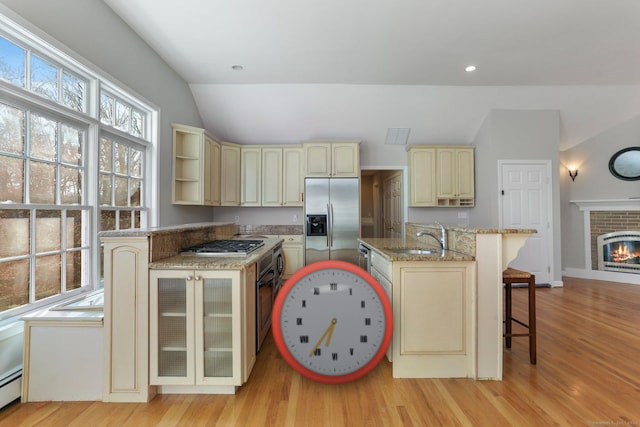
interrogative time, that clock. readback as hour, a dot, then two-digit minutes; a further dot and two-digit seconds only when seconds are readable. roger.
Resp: 6.36
